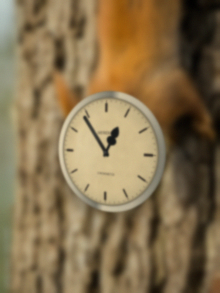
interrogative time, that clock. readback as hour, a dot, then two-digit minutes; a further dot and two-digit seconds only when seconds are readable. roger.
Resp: 12.54
